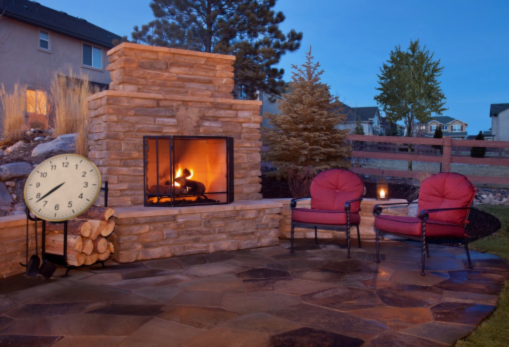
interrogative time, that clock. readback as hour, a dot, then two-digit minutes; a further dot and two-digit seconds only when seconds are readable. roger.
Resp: 7.38
